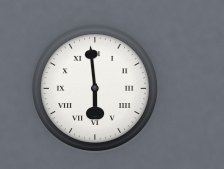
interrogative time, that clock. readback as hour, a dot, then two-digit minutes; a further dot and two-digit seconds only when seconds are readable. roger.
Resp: 5.59
